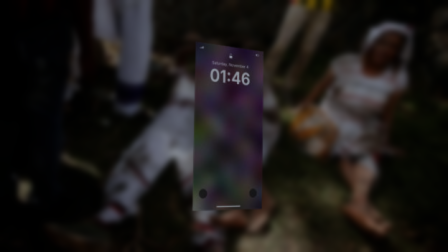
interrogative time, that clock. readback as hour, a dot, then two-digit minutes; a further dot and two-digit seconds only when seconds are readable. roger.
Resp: 1.46
